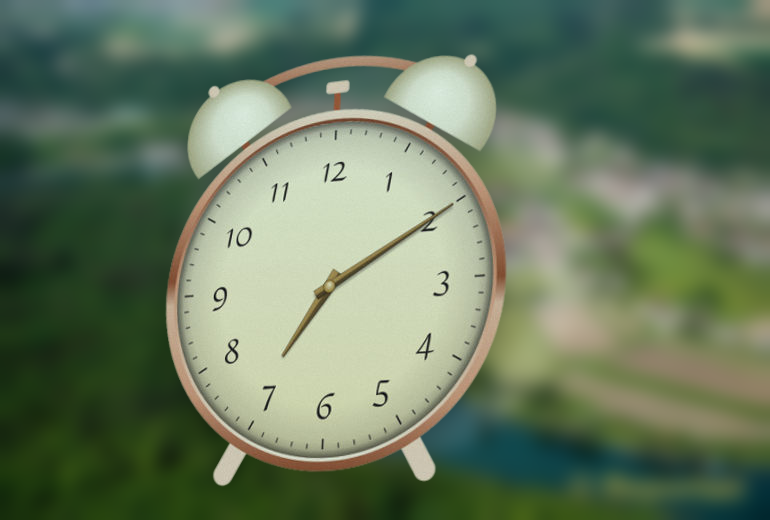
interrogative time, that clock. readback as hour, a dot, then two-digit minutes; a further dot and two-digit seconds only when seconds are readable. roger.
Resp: 7.10
